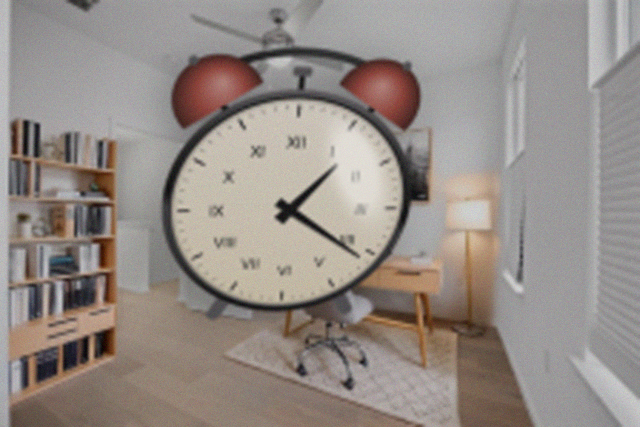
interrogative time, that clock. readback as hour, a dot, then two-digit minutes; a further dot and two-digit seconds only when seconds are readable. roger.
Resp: 1.21
